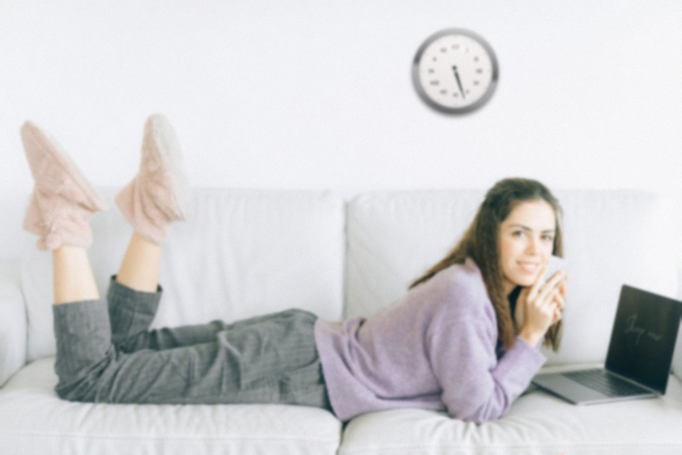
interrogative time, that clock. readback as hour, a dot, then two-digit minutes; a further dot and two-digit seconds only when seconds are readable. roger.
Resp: 5.27
